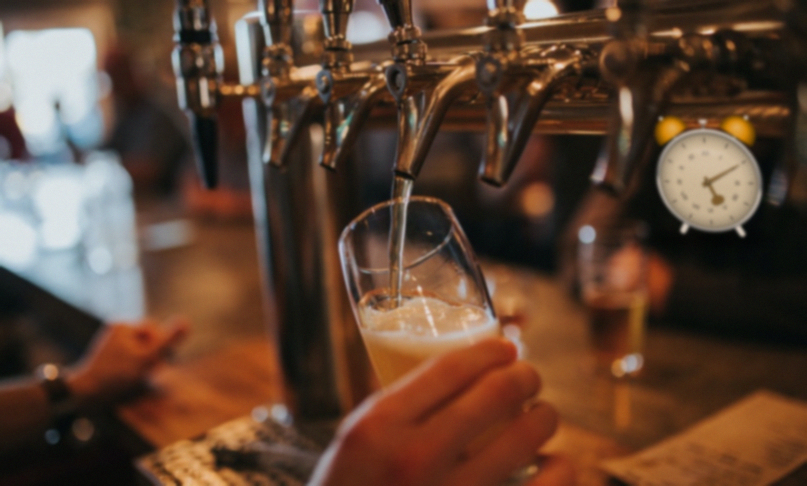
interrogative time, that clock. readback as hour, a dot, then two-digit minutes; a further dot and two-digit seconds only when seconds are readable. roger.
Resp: 5.10
